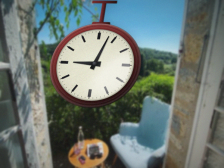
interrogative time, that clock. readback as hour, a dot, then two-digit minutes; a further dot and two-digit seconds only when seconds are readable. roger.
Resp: 9.03
